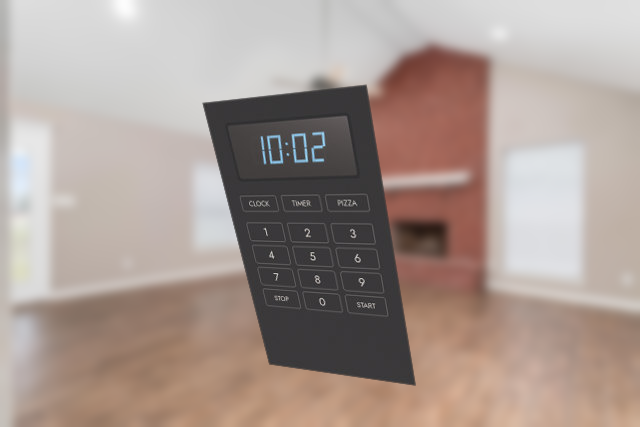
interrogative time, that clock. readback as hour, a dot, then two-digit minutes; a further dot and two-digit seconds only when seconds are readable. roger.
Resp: 10.02
